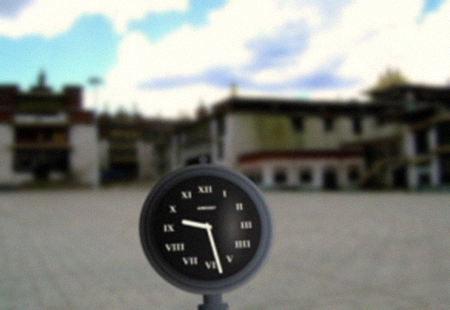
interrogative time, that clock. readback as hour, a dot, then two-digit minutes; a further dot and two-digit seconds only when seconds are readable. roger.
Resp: 9.28
